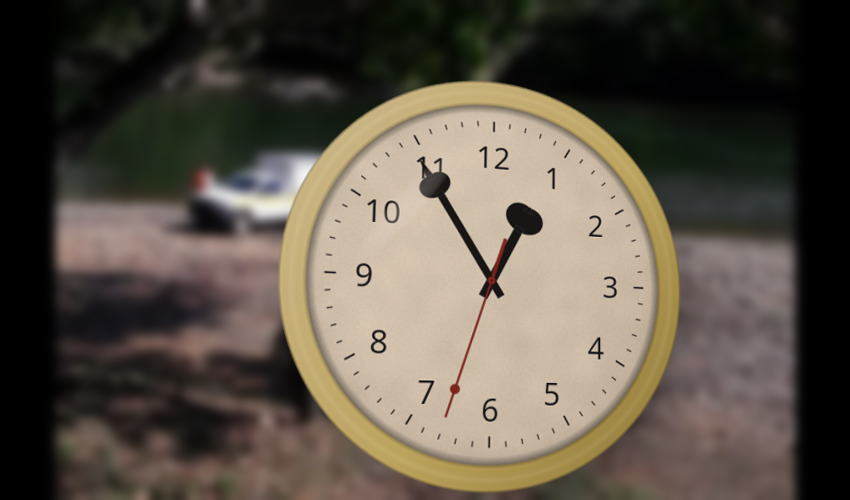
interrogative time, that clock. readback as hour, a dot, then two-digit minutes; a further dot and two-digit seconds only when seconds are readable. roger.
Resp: 12.54.33
